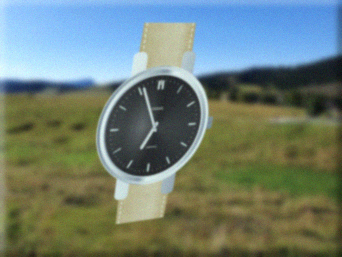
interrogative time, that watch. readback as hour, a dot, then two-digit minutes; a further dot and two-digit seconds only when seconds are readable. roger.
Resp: 6.56
